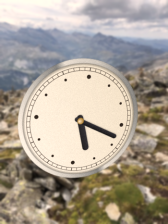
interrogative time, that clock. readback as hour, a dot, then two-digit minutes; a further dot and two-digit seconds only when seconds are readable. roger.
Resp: 5.18
